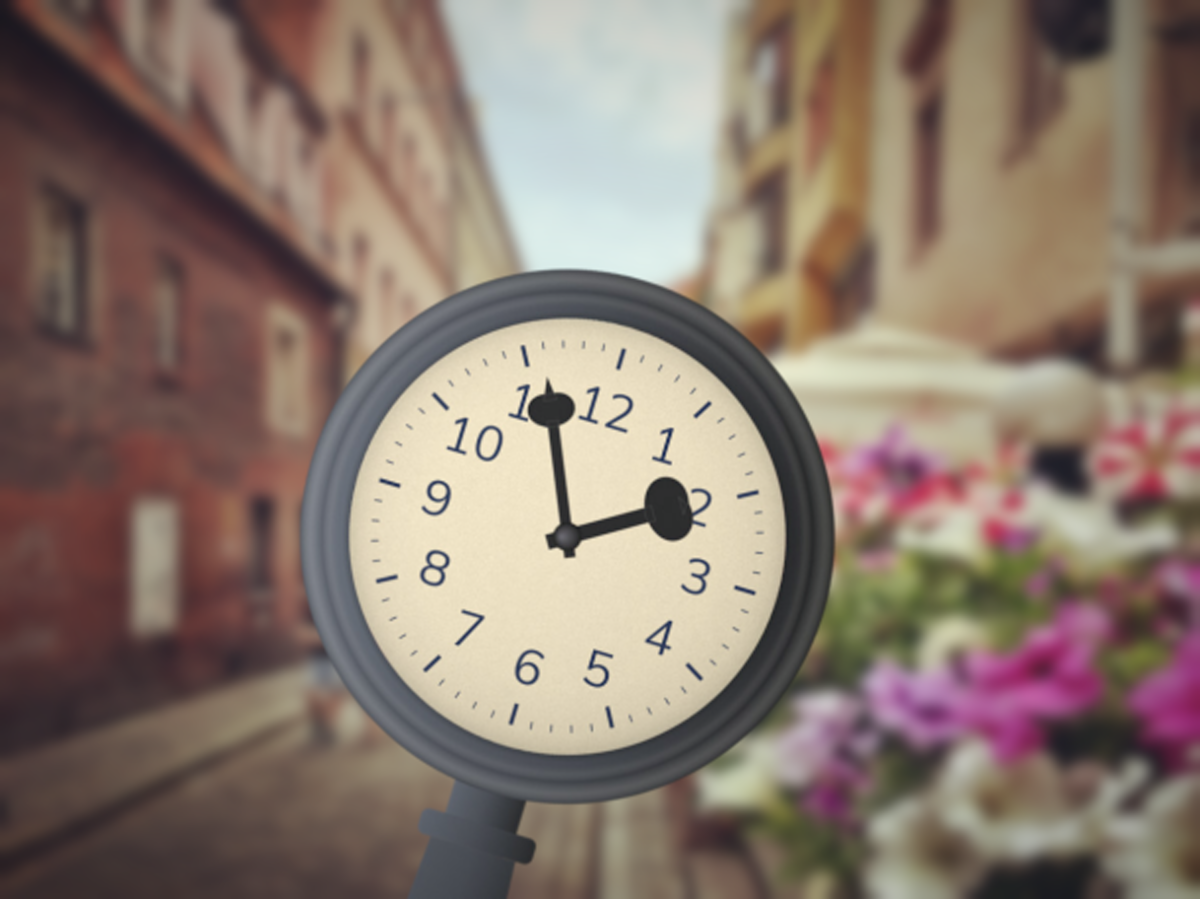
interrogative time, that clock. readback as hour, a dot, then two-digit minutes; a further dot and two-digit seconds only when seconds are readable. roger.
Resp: 1.56
